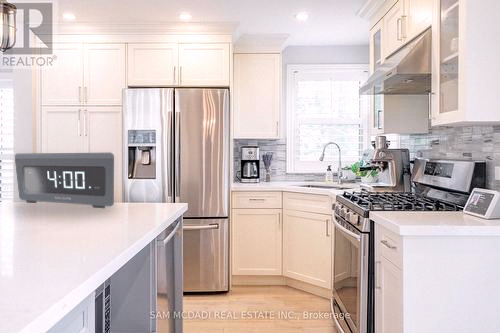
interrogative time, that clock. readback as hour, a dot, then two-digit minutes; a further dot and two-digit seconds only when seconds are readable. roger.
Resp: 4.00
